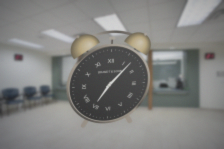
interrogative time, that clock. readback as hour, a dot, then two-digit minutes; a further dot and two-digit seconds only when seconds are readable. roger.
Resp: 7.07
